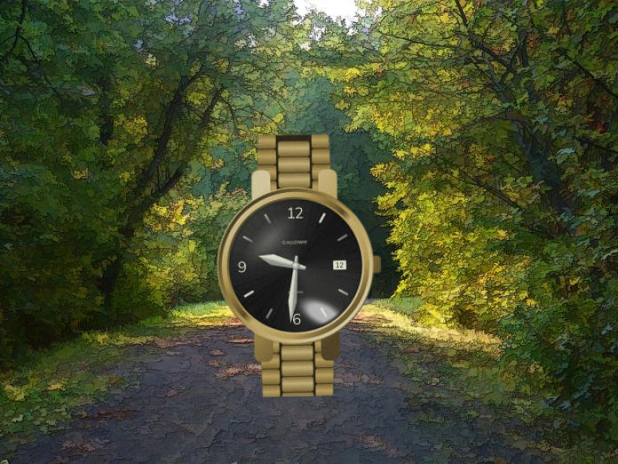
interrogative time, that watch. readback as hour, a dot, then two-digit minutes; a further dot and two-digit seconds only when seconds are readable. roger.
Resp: 9.31
